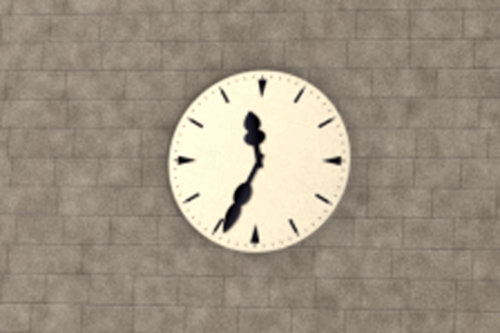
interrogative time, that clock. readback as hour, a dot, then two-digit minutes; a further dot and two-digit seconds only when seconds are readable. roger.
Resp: 11.34
